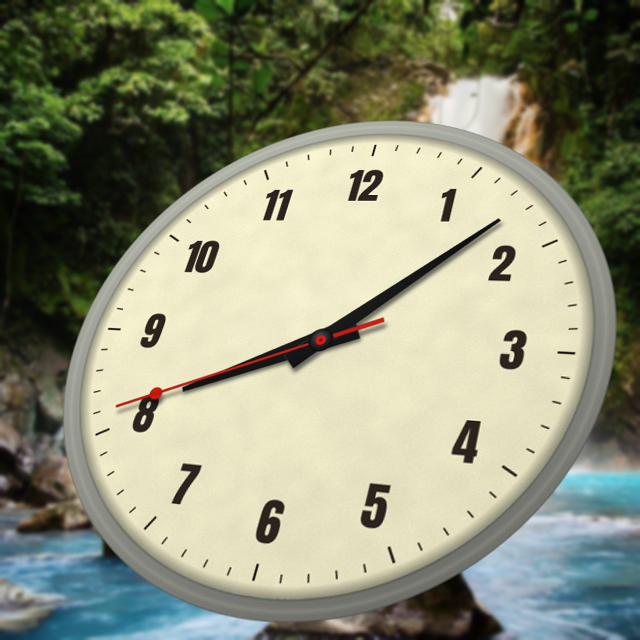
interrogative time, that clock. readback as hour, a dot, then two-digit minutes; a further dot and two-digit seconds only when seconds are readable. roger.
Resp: 8.07.41
